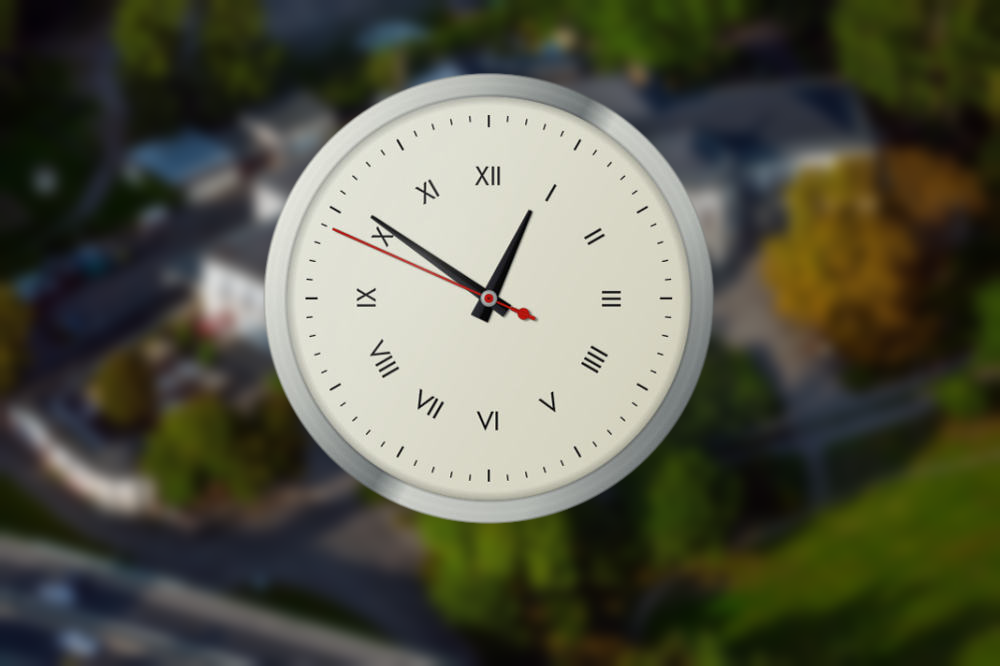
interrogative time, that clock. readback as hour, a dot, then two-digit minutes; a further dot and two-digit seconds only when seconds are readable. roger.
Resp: 12.50.49
